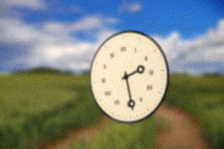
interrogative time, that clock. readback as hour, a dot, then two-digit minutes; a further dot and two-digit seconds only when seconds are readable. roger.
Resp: 2.29
